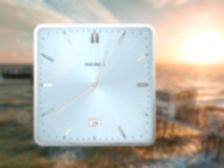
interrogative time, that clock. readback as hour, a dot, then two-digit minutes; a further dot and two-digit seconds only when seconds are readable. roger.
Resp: 12.39
